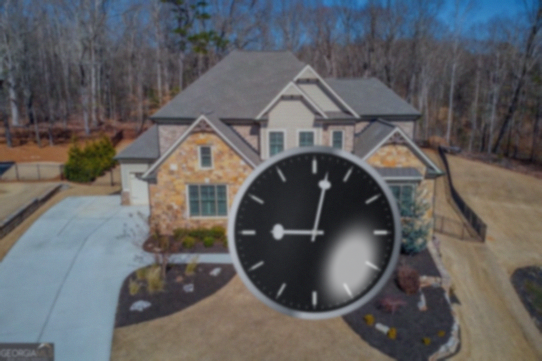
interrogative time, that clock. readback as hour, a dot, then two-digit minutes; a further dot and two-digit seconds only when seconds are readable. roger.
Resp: 9.02
